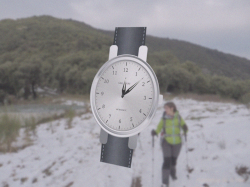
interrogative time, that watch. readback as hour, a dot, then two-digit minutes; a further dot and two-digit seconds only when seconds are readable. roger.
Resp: 12.08
